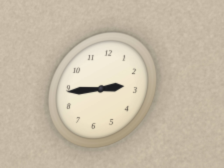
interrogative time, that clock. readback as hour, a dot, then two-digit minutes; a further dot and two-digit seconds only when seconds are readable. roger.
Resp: 2.44
